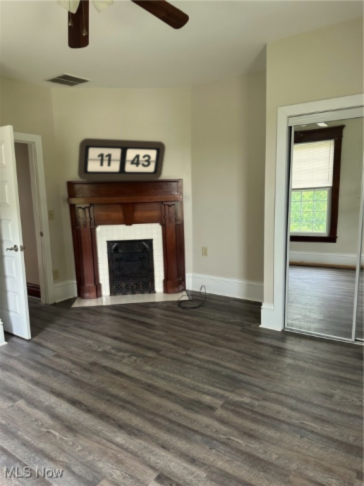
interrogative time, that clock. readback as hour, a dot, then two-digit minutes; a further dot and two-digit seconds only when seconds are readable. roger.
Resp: 11.43
